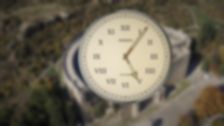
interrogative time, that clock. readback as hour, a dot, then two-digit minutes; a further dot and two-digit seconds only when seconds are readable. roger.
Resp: 5.06
